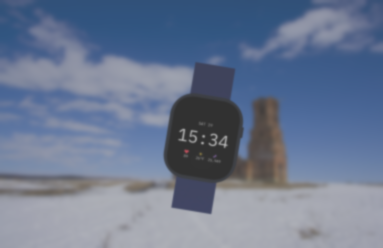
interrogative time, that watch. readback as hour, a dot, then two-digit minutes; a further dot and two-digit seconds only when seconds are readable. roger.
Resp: 15.34
